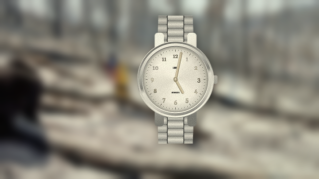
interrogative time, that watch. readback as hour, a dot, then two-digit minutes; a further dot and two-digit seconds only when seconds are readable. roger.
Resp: 5.02
